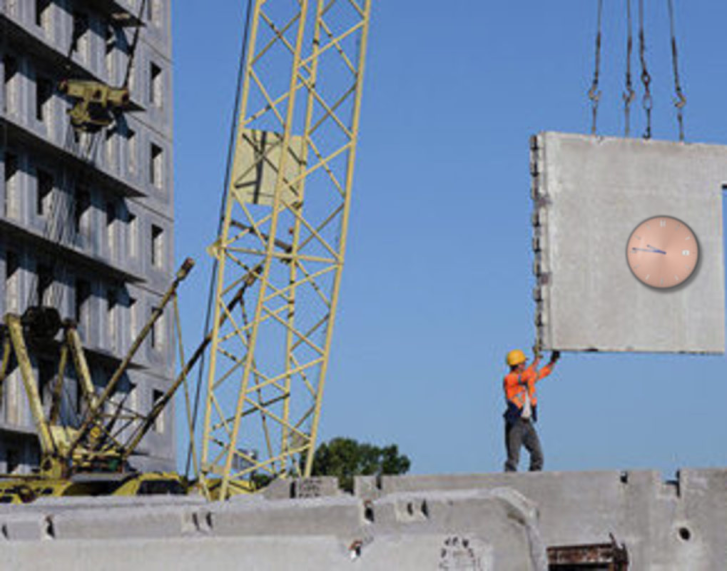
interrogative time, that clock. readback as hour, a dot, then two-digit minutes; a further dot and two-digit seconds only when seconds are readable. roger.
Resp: 9.46
